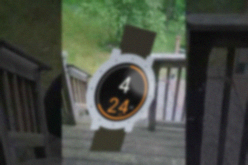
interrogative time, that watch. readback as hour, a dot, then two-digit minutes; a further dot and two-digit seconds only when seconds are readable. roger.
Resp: 4.24
